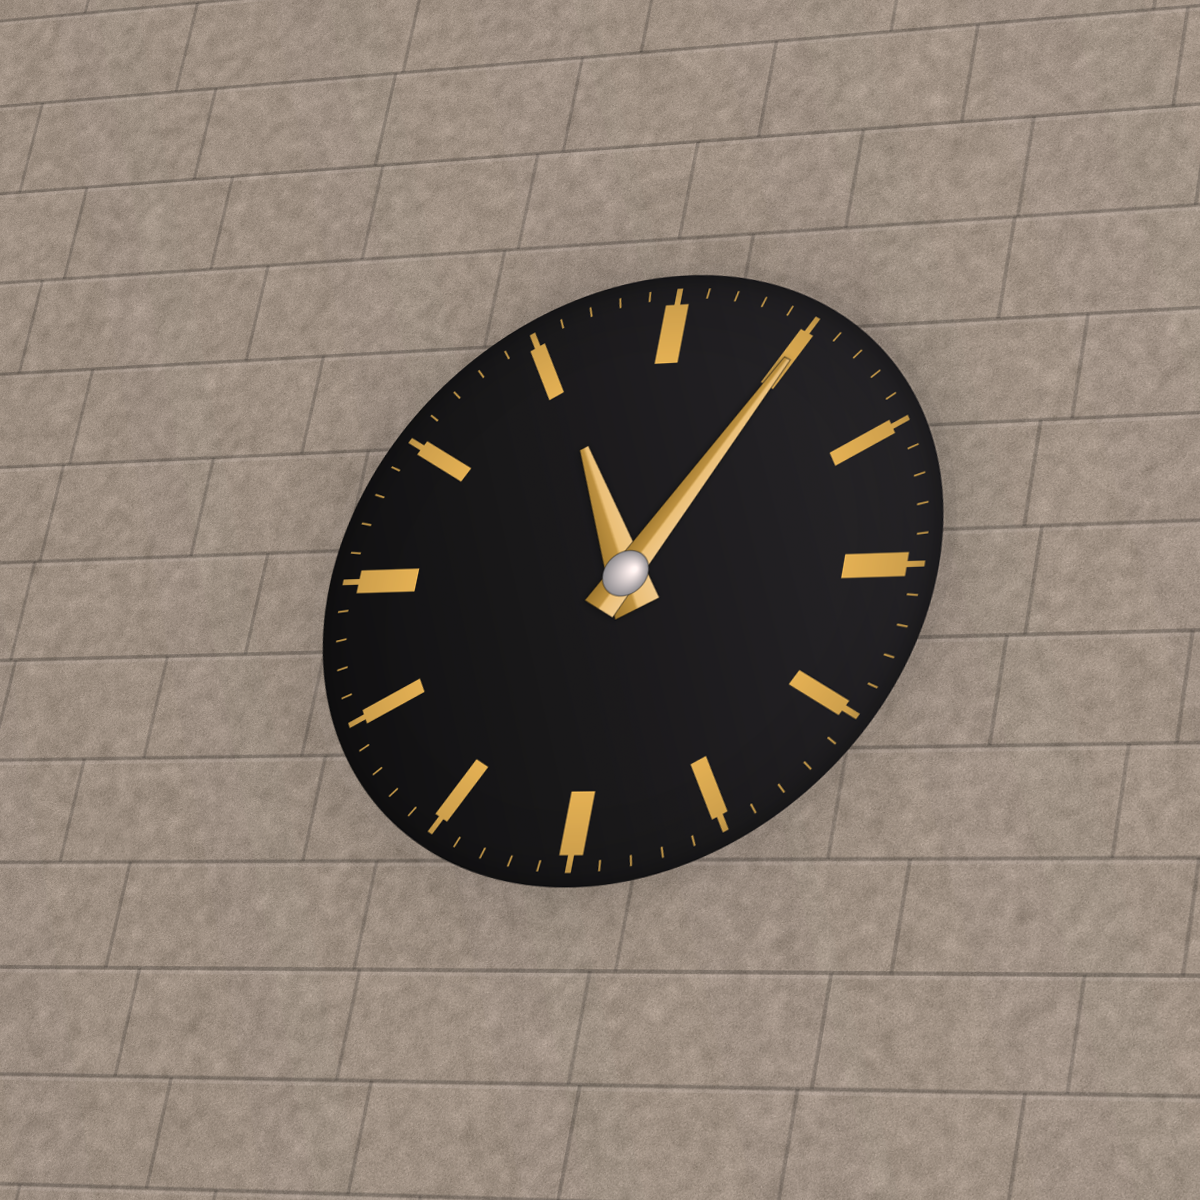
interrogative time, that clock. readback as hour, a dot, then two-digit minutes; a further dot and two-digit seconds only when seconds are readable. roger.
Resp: 11.05
